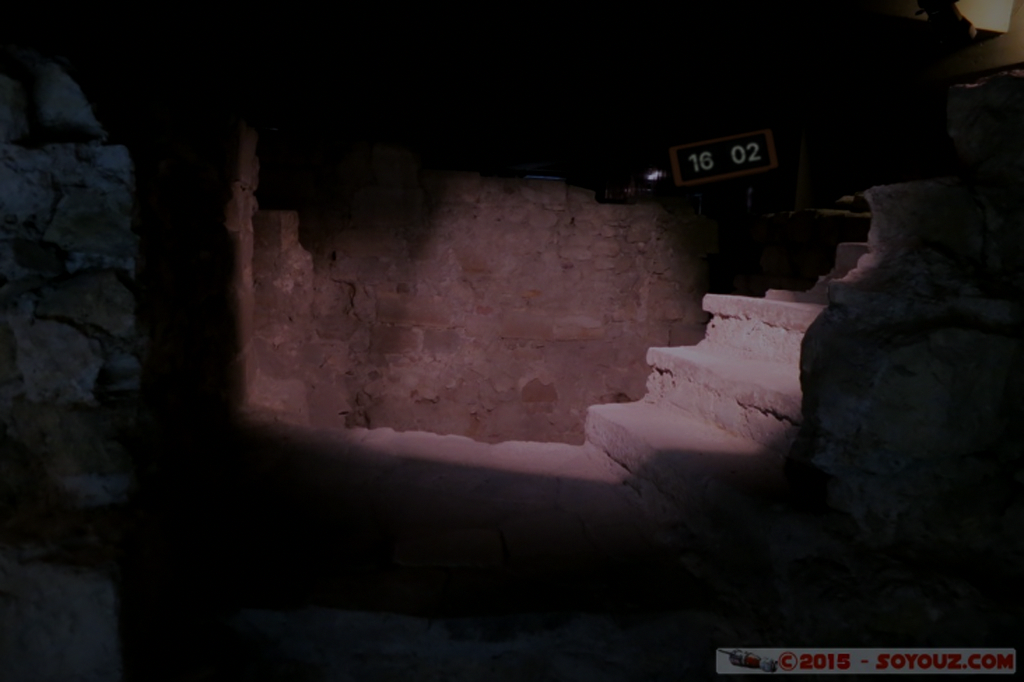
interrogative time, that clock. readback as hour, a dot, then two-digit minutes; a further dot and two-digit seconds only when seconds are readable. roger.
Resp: 16.02
